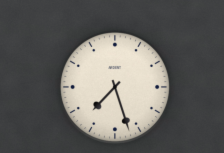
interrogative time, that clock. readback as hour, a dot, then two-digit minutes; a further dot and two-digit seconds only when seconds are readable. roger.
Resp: 7.27
